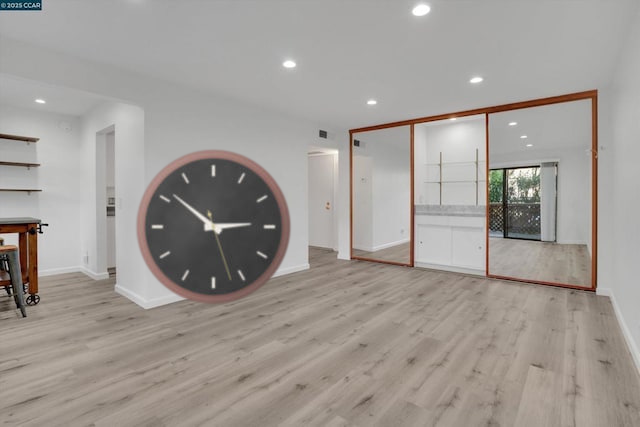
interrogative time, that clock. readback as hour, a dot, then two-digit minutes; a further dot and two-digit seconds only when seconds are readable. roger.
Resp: 2.51.27
